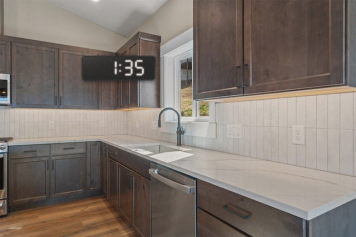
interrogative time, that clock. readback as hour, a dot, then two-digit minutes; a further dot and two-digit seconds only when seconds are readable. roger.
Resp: 1.35
